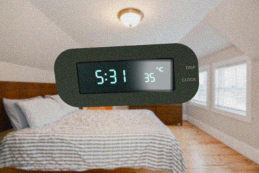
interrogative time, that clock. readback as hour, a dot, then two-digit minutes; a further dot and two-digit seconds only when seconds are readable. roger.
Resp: 5.31
